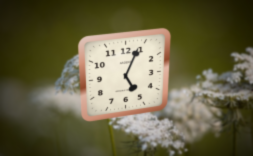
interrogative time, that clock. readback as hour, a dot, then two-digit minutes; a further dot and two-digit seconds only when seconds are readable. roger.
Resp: 5.04
